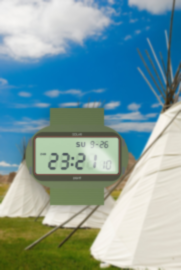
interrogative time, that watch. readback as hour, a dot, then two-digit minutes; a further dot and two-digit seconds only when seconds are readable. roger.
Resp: 23.21.10
